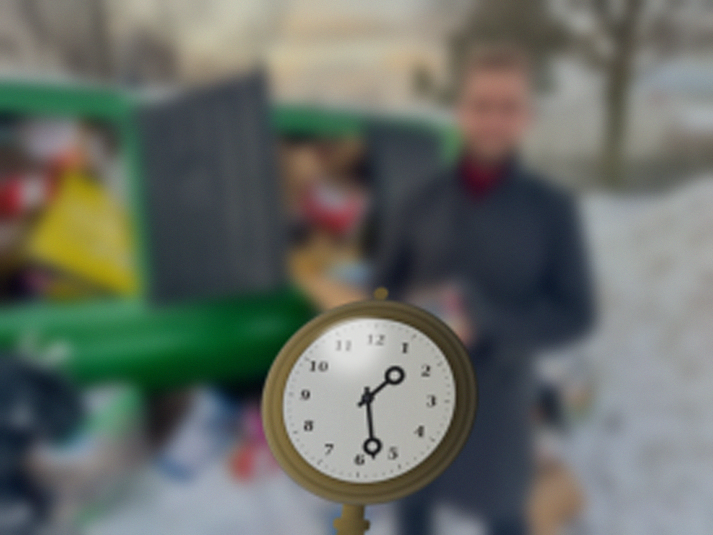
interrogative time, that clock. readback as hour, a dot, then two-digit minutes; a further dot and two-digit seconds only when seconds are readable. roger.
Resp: 1.28
